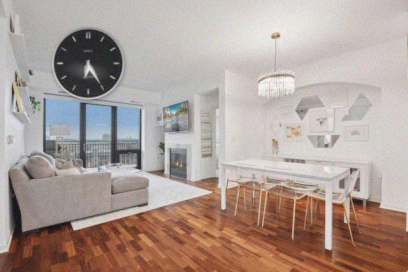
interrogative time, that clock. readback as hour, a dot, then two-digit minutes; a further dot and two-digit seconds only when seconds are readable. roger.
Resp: 6.25
